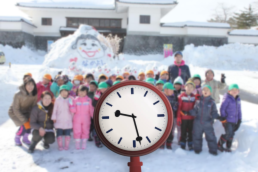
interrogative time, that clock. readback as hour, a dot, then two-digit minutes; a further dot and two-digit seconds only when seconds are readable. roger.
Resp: 9.28
